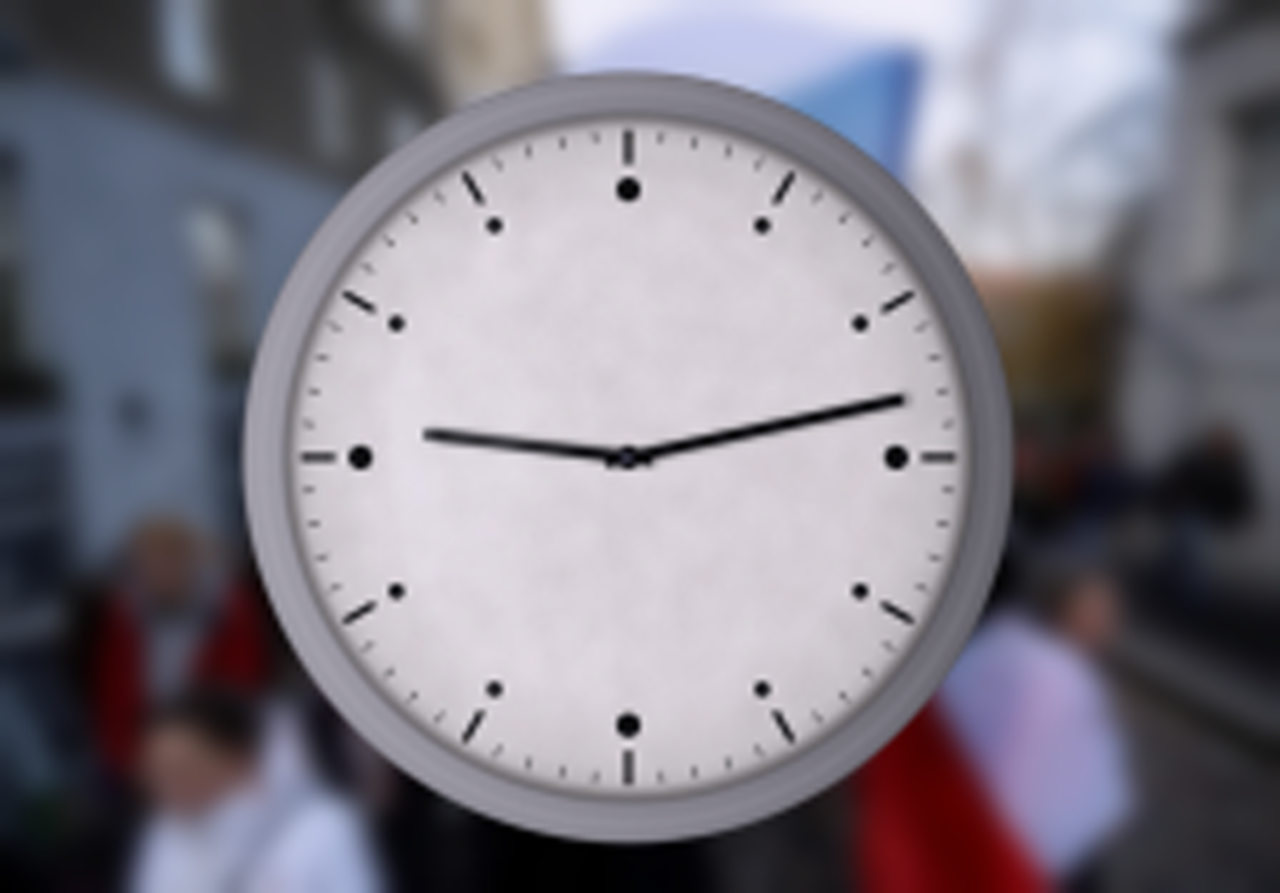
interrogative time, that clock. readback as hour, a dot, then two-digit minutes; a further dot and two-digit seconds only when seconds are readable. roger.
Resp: 9.13
